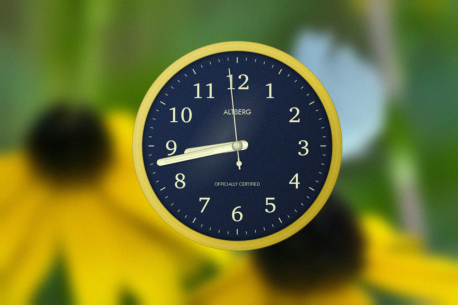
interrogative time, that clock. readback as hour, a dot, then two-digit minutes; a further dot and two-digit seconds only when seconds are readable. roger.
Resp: 8.42.59
